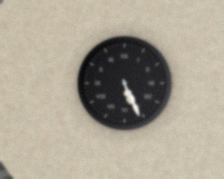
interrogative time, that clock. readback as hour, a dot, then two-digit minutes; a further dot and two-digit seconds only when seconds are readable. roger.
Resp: 5.26
